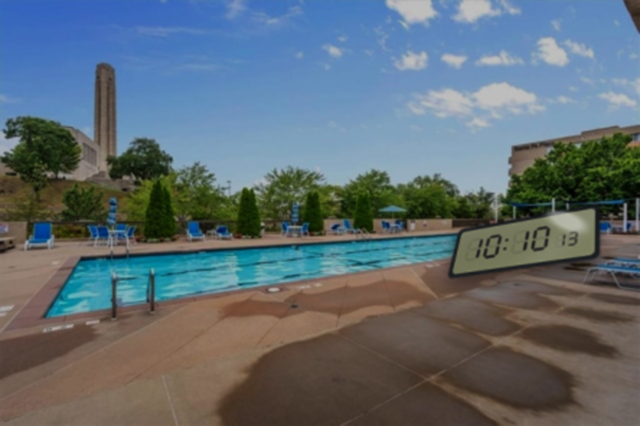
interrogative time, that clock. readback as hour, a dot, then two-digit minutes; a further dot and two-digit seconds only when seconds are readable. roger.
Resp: 10.10.13
